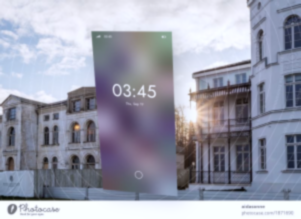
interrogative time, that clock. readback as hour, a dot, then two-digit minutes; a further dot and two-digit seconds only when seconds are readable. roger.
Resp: 3.45
